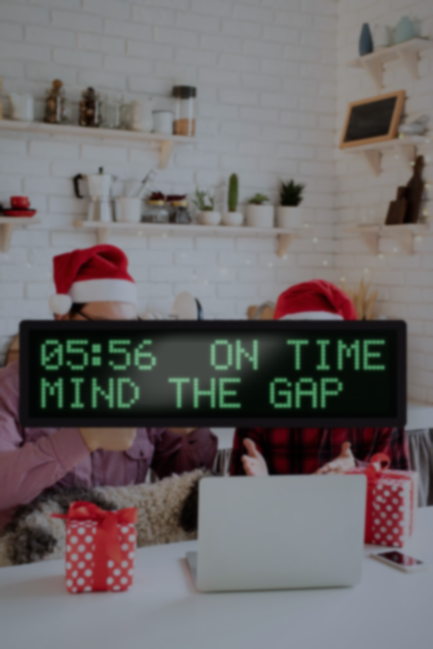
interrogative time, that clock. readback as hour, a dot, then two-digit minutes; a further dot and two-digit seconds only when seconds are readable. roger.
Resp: 5.56
